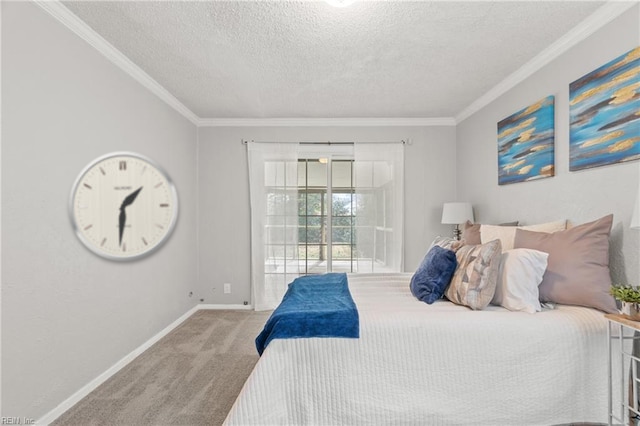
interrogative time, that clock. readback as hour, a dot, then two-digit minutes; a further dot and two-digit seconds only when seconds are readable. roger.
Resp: 1.31
